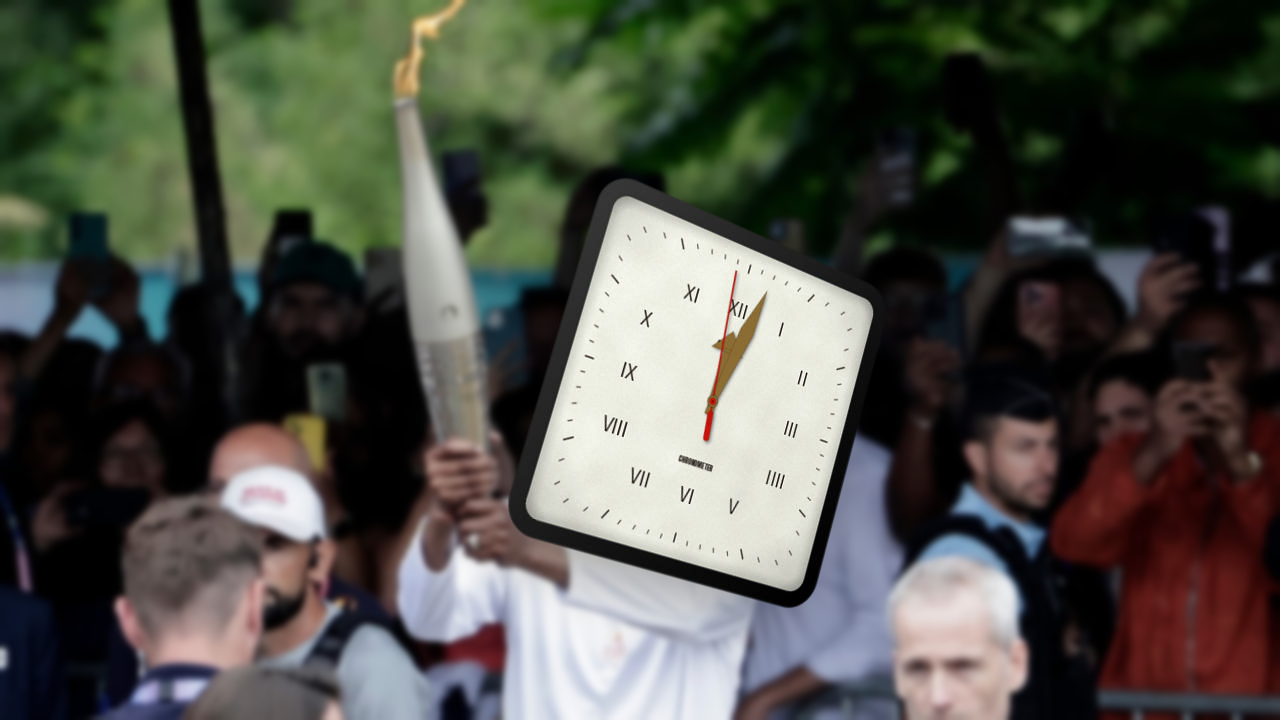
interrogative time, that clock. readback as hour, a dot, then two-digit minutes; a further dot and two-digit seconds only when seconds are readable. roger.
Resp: 12.01.59
